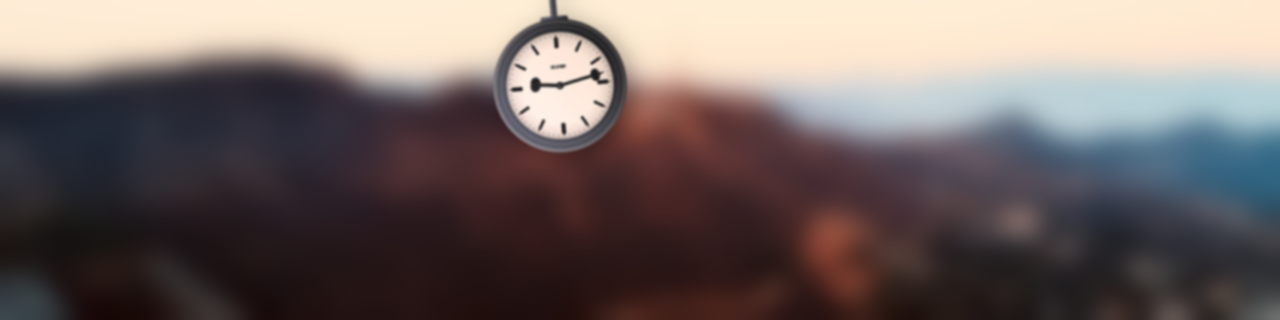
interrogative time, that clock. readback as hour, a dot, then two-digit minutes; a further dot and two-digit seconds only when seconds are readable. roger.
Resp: 9.13
